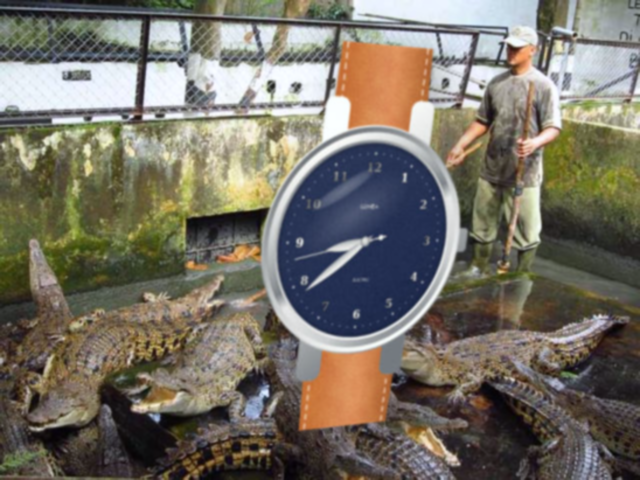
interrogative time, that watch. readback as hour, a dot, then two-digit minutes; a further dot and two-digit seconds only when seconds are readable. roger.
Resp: 8.38.43
